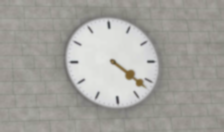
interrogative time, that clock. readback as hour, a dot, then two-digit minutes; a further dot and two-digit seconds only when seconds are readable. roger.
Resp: 4.22
